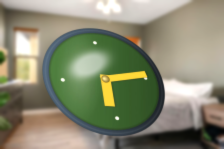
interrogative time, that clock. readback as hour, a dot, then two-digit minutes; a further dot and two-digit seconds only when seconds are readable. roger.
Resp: 6.14
